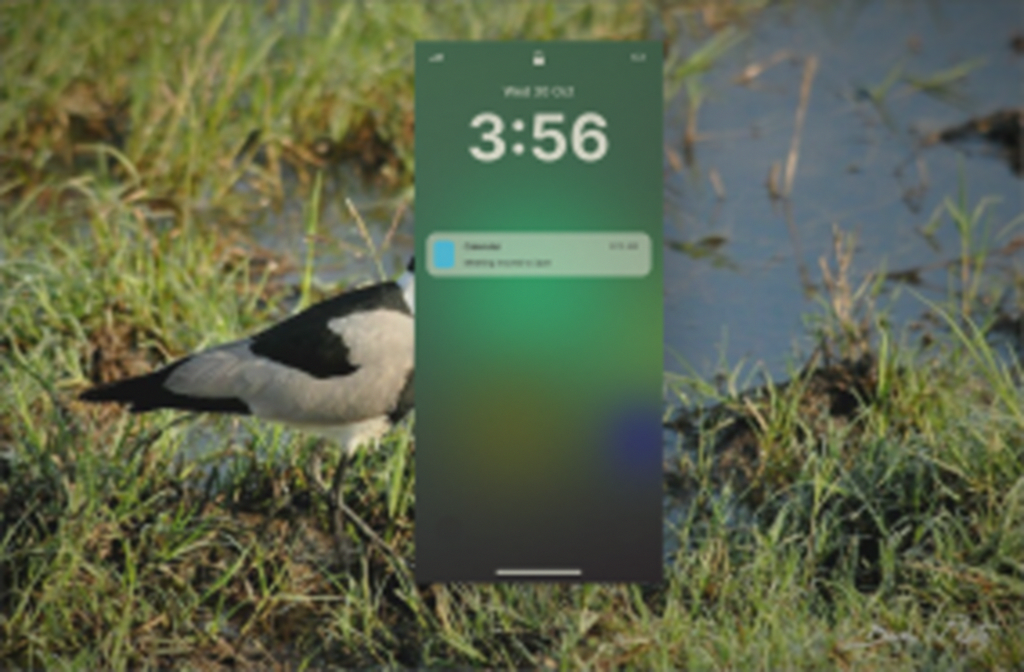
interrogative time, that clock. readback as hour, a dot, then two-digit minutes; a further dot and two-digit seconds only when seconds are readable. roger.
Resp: 3.56
